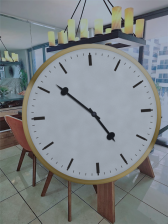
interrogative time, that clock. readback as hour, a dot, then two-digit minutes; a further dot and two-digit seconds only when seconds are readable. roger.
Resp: 4.52
